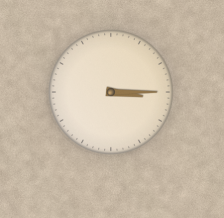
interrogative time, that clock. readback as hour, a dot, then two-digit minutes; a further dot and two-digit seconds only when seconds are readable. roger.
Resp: 3.15
